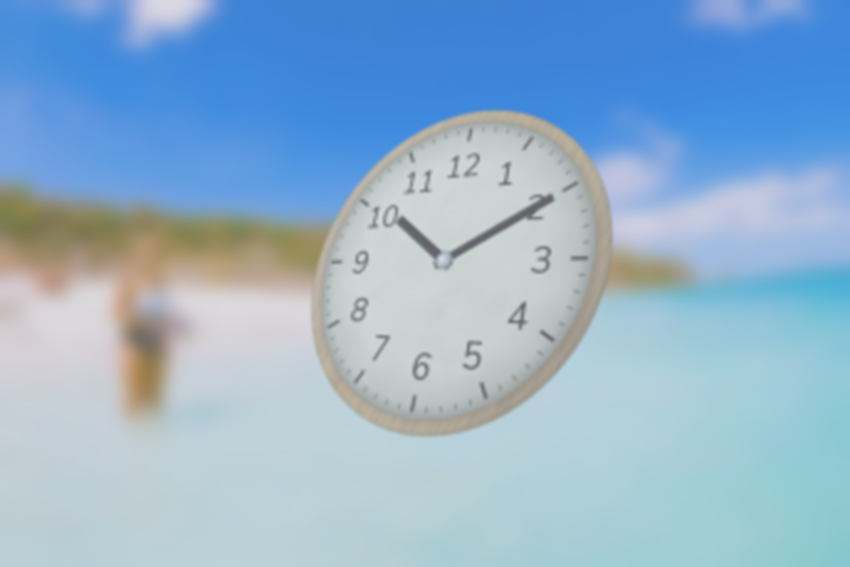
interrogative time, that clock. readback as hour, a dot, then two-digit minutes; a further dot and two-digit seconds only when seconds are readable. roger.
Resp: 10.10
